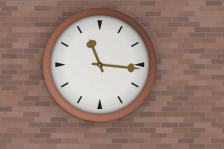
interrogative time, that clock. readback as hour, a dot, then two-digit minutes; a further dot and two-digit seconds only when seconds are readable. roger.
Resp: 11.16
